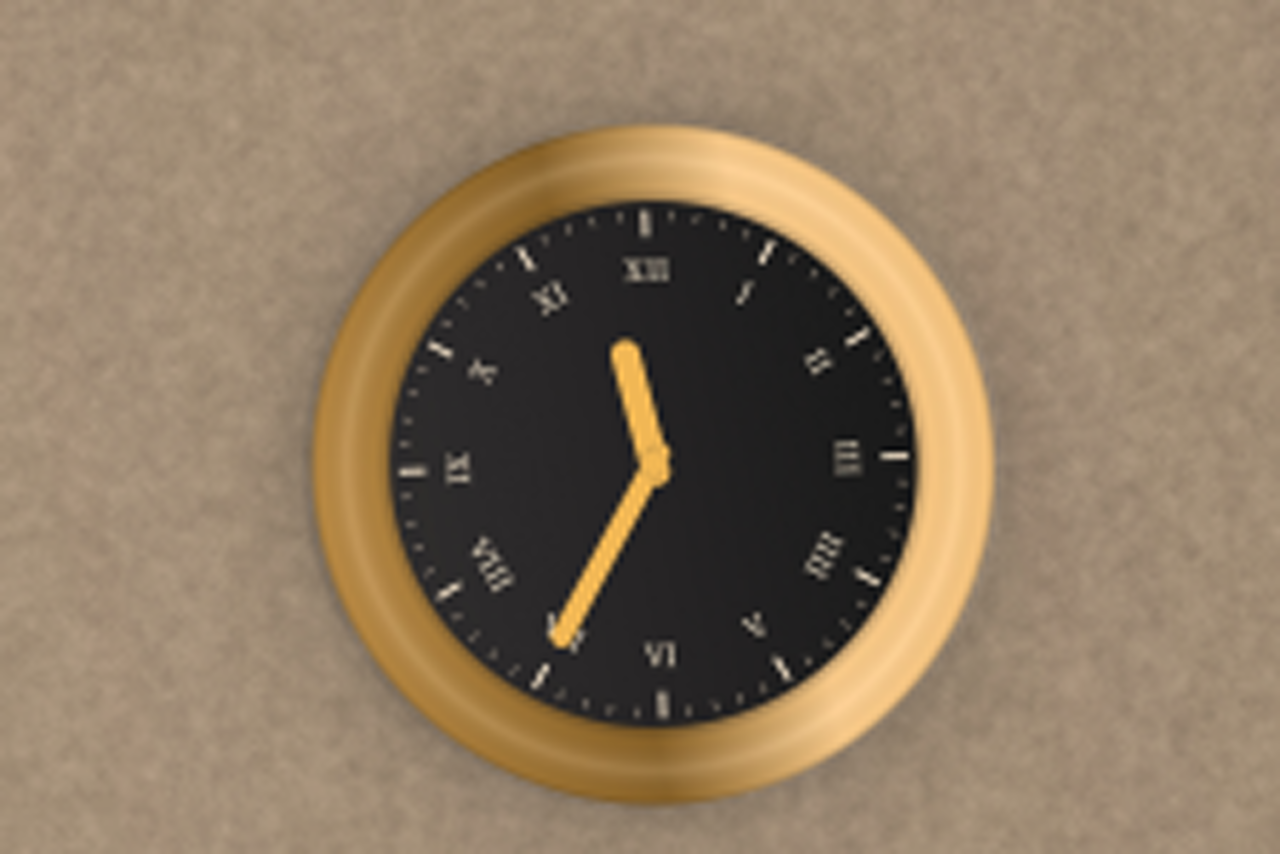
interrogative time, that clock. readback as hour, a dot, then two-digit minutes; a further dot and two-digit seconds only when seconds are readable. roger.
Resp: 11.35
